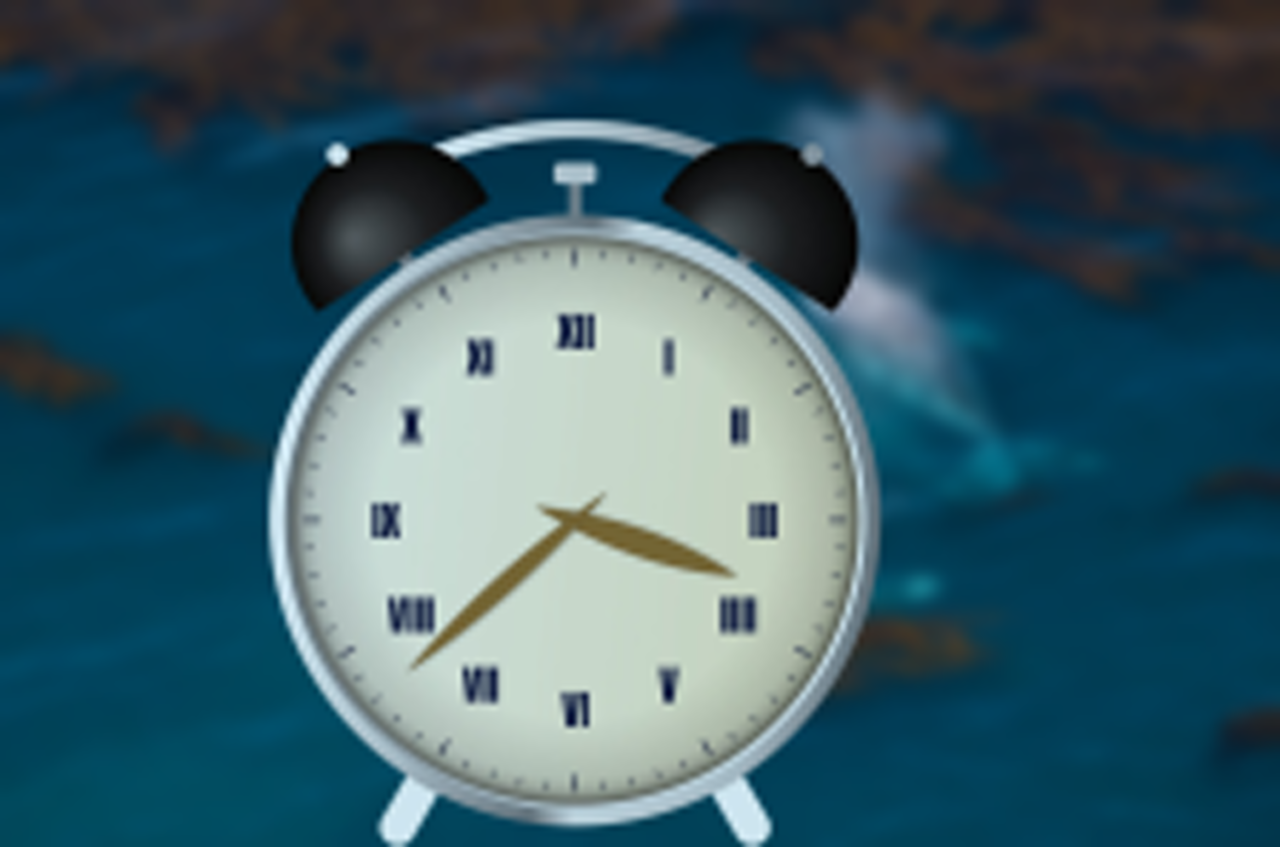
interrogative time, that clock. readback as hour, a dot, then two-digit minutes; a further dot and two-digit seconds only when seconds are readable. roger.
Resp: 3.38
